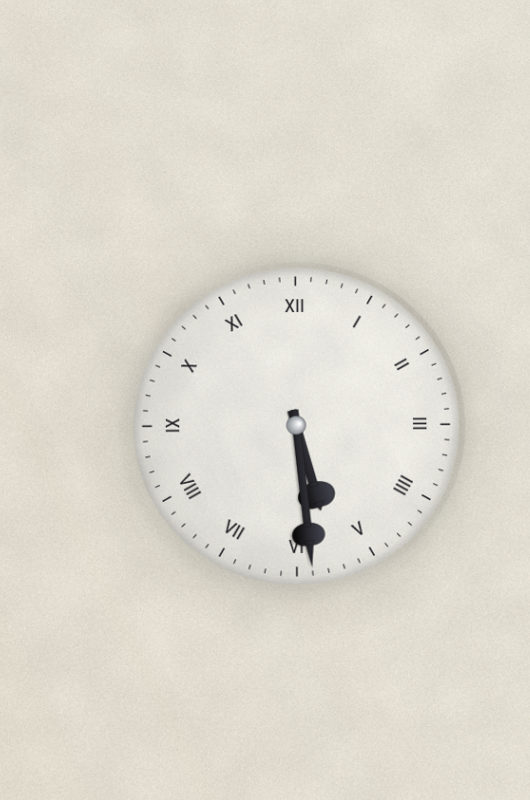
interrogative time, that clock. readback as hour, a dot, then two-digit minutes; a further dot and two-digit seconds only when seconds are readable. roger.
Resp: 5.29
